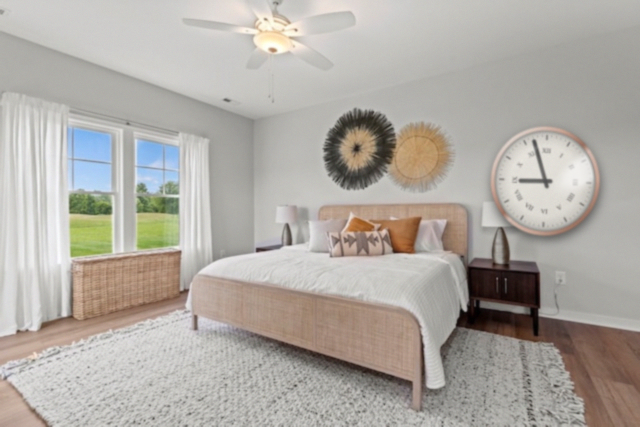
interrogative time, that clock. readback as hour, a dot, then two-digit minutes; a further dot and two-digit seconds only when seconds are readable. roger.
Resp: 8.57
